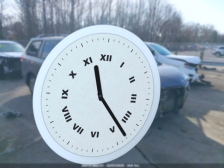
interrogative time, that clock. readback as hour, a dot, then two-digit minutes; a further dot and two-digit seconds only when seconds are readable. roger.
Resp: 11.23
